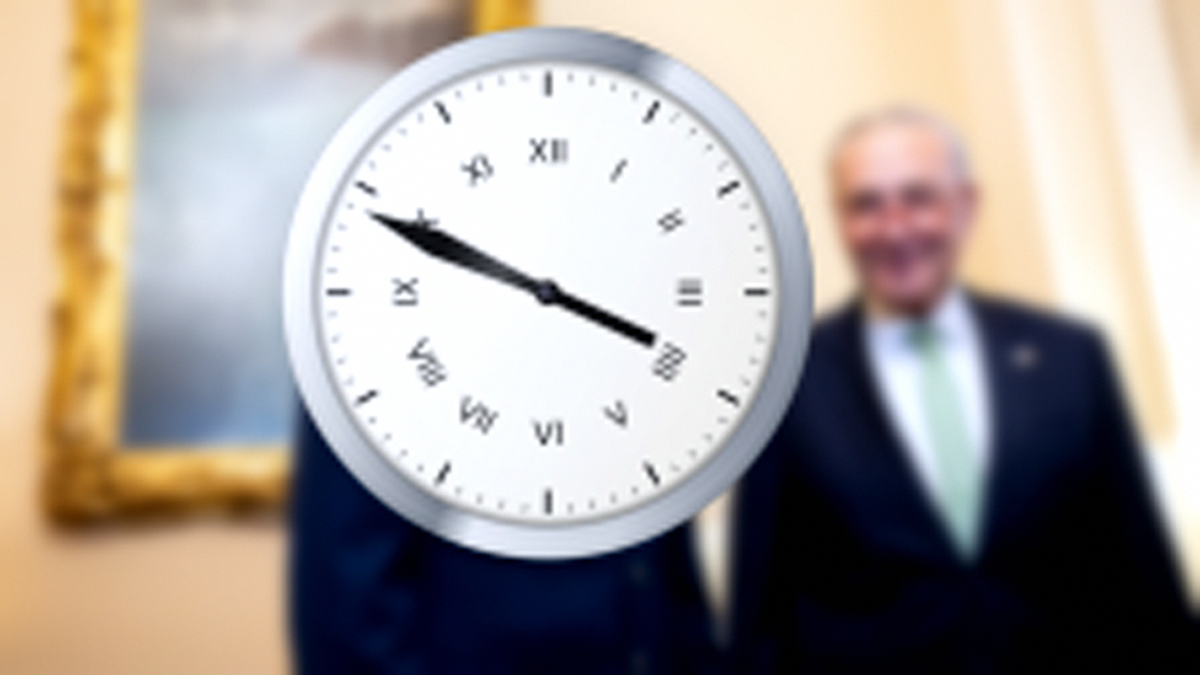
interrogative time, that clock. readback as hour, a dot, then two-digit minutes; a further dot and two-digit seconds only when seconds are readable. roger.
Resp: 3.49
